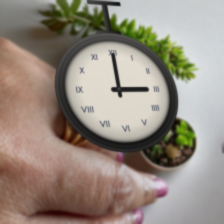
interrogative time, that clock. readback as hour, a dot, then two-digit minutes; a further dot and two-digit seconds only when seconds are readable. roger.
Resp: 3.00
